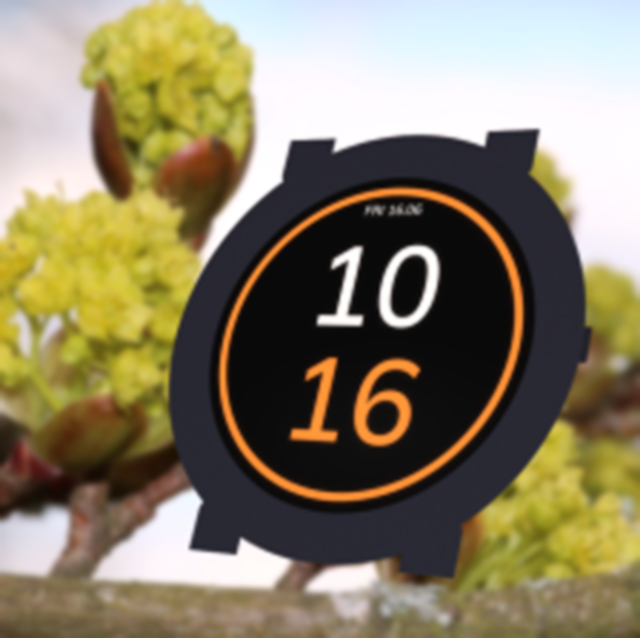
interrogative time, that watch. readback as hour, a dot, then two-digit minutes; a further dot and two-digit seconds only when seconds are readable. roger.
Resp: 10.16
